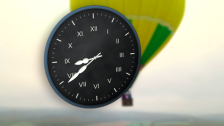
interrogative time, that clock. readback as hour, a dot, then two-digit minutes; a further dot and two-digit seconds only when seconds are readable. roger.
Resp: 8.39
